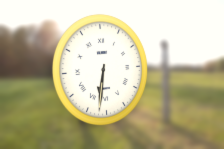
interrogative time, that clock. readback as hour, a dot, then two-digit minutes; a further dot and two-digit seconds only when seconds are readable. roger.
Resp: 6.32
